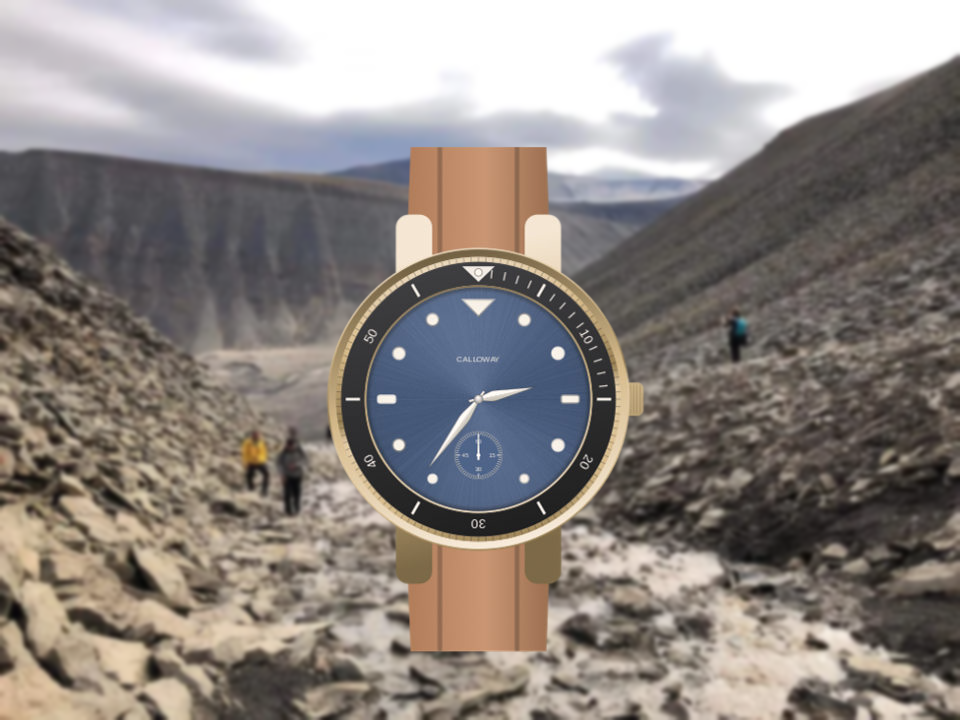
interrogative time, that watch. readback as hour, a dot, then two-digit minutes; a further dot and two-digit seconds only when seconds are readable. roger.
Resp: 2.36
